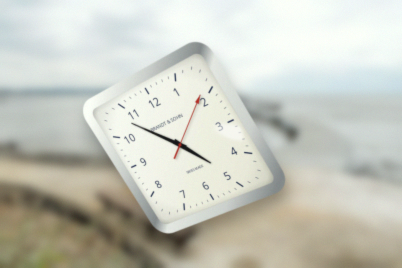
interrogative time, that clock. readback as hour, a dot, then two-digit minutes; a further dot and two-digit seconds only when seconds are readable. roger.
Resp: 4.53.09
